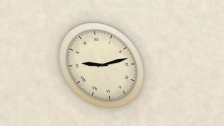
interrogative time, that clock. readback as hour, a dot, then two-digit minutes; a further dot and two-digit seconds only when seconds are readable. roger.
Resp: 9.13
